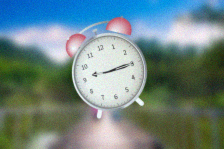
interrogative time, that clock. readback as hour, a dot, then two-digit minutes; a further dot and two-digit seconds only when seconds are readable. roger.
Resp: 9.15
